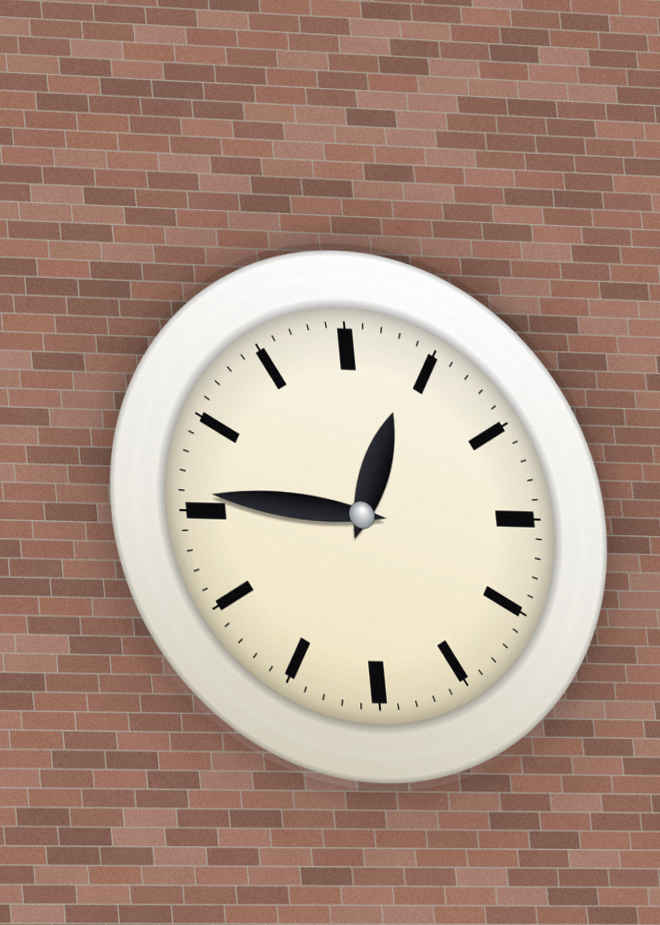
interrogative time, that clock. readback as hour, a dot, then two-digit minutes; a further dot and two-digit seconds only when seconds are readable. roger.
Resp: 12.46
